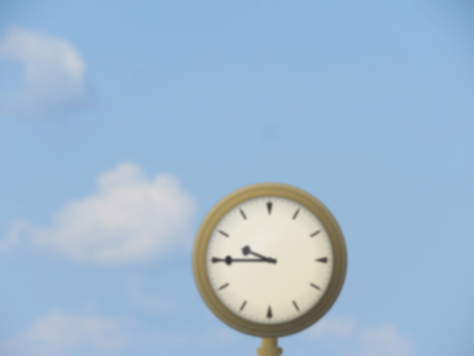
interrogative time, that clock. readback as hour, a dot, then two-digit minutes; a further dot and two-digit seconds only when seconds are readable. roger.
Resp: 9.45
